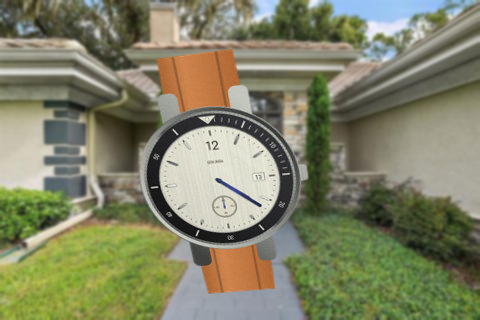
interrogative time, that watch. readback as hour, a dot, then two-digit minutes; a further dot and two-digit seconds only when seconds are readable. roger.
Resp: 4.22
